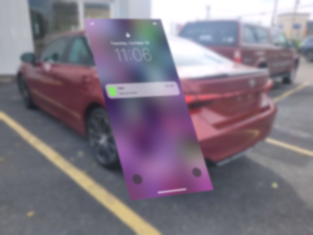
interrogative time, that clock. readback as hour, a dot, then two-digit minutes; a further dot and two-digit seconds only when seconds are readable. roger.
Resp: 11.06
